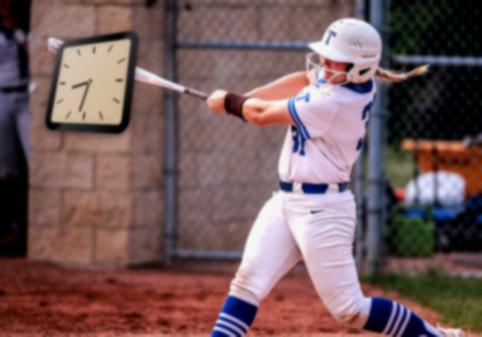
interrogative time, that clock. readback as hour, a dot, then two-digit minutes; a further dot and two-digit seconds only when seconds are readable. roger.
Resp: 8.32
